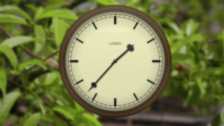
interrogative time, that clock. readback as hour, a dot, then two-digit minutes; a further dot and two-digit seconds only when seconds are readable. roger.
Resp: 1.37
